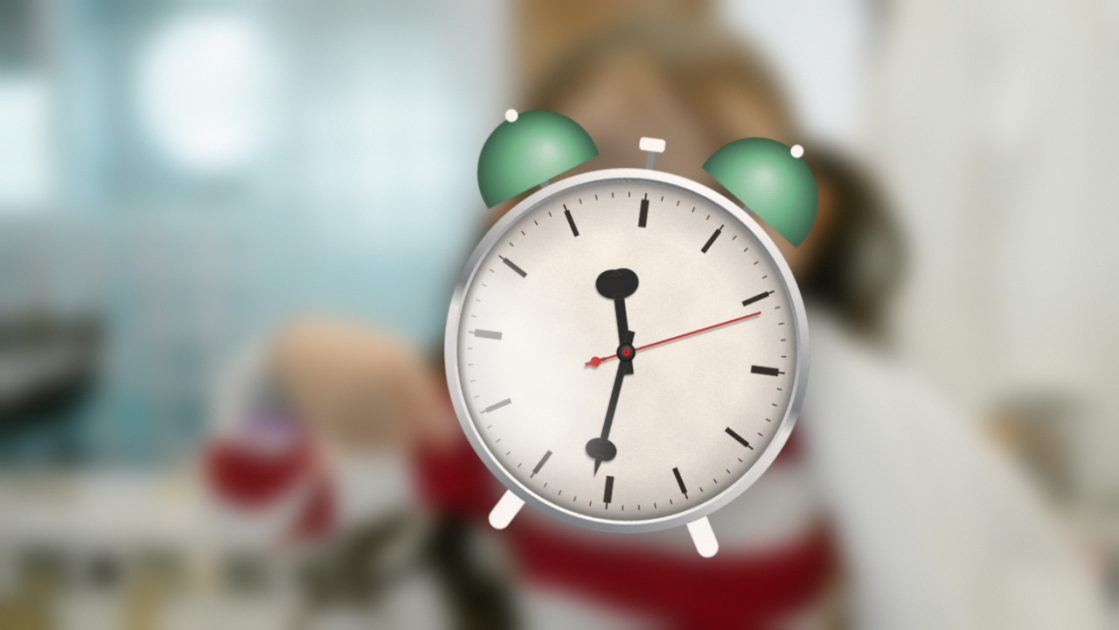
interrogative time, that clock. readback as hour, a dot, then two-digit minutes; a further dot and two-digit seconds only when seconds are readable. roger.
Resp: 11.31.11
